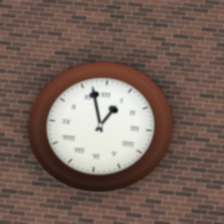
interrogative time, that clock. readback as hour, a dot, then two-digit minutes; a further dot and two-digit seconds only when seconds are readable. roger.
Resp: 12.57
